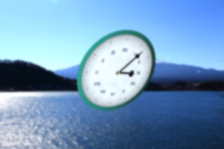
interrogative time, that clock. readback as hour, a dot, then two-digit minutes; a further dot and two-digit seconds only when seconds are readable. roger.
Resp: 3.07
